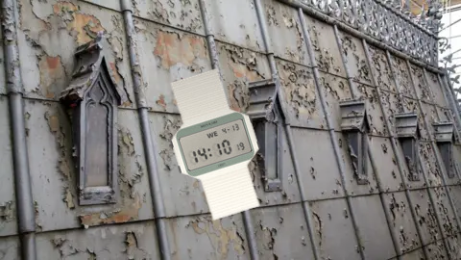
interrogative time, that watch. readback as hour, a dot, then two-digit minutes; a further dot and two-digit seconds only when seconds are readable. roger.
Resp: 14.10.19
